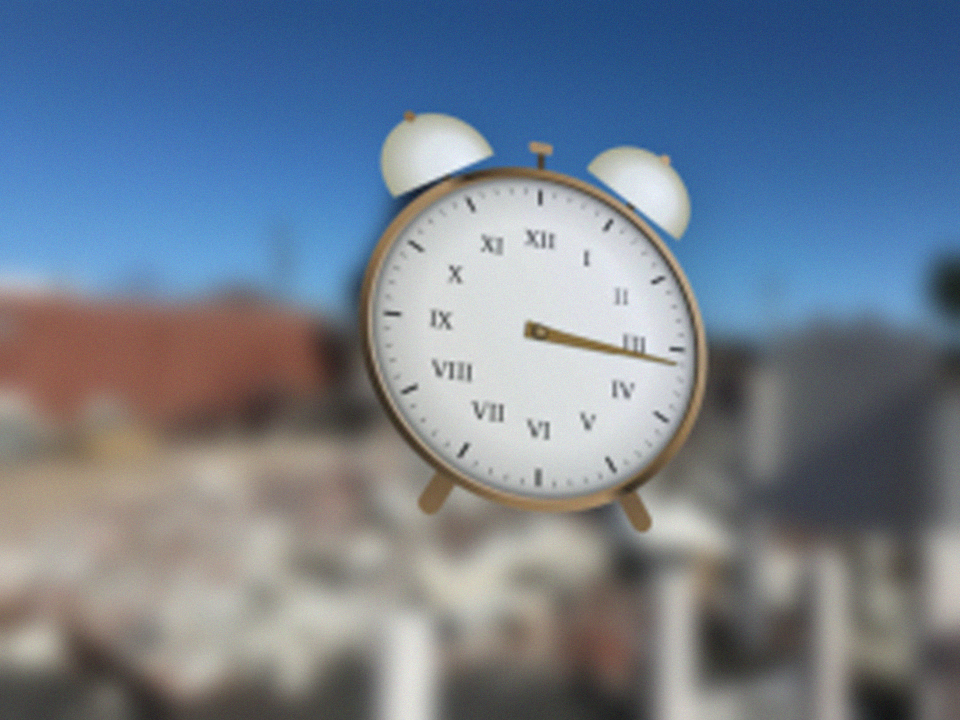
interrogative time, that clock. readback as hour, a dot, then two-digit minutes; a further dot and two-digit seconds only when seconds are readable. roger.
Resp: 3.16
